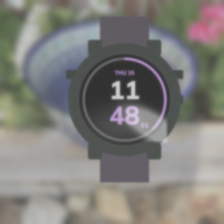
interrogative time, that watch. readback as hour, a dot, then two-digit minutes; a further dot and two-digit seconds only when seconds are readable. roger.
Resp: 11.48
